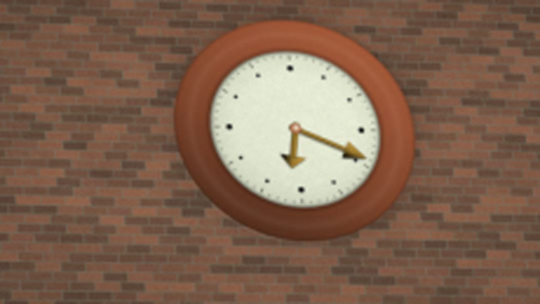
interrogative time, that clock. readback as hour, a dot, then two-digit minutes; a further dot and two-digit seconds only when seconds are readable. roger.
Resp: 6.19
